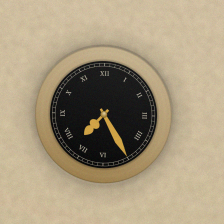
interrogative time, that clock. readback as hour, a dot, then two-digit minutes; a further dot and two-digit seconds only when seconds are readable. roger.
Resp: 7.25
